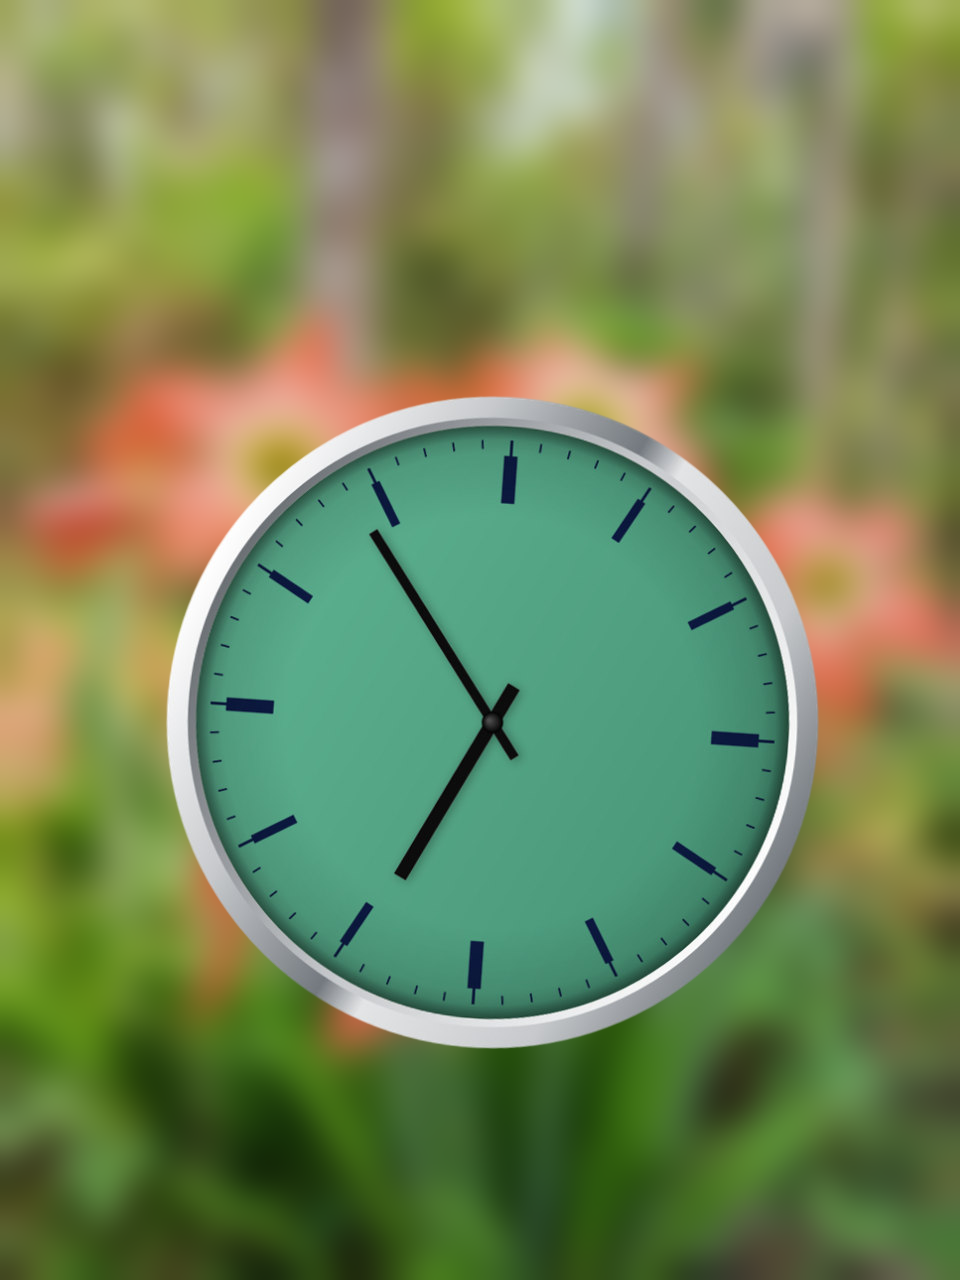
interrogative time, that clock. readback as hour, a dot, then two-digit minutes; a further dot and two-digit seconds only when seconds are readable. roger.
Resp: 6.54
